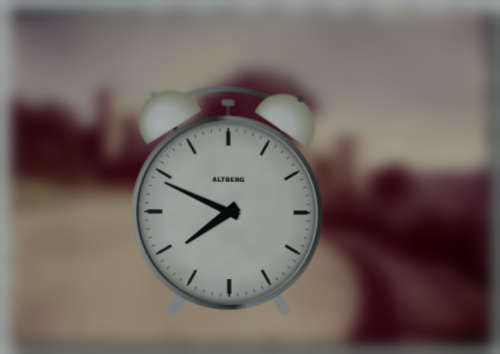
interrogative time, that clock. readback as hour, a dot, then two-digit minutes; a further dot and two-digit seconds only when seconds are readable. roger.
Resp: 7.49
